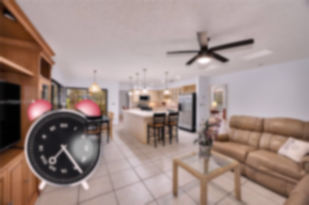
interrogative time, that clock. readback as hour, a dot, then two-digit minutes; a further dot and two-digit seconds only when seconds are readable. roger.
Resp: 7.24
